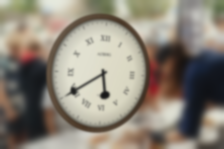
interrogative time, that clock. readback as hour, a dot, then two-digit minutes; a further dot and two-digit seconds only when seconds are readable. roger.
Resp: 5.40
